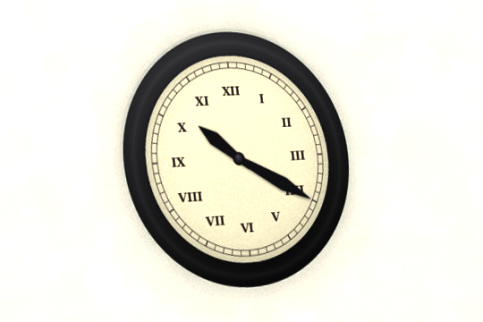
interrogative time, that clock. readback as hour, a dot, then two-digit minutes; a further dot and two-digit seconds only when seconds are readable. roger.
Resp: 10.20
